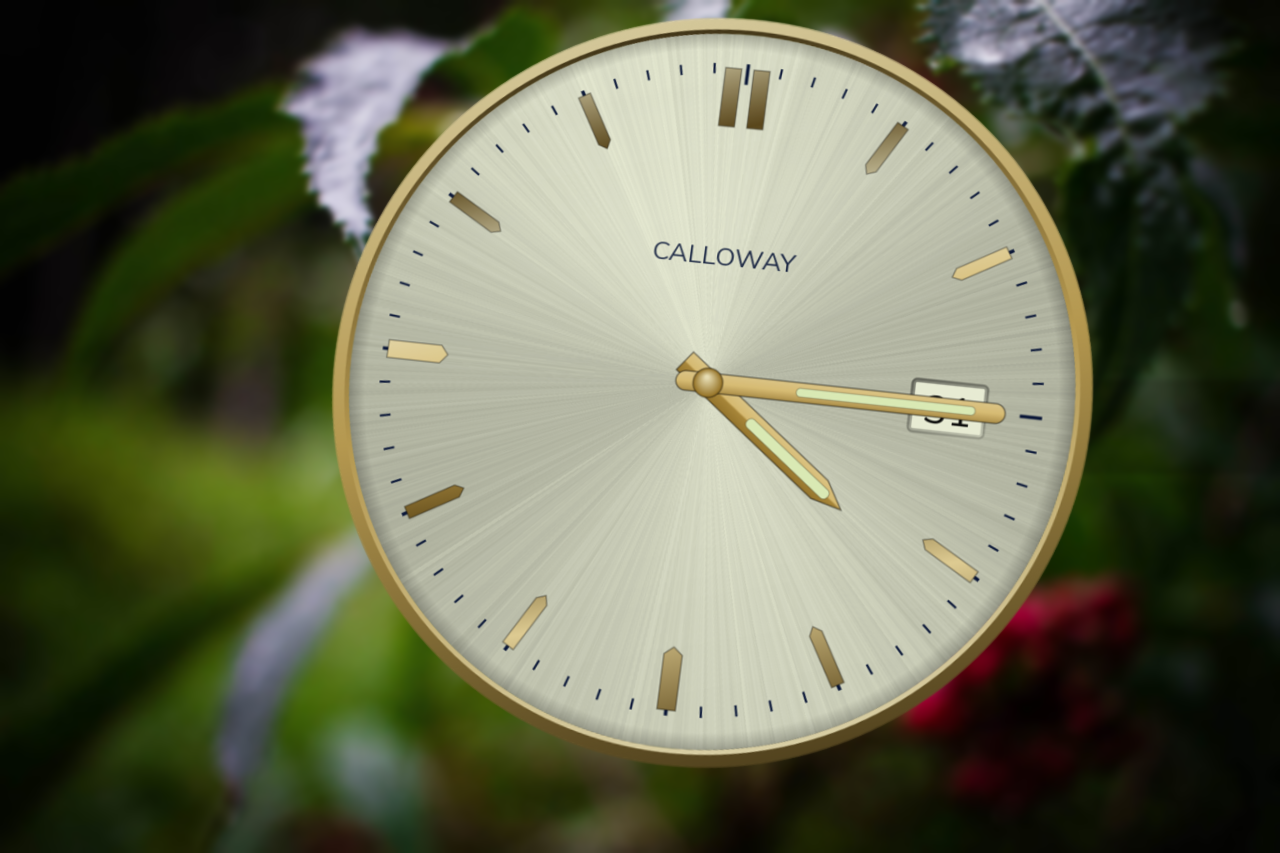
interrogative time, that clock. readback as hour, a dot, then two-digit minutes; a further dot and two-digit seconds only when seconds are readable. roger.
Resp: 4.15
